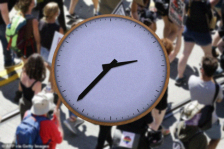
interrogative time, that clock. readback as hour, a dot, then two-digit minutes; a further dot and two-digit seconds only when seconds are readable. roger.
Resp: 2.37
